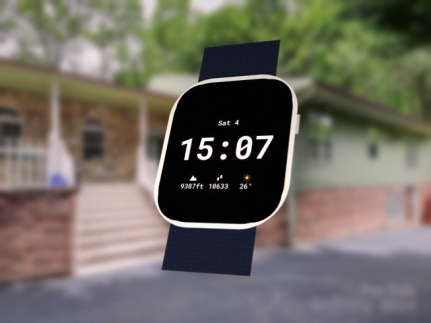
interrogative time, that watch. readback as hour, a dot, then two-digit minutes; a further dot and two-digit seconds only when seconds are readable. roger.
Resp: 15.07
